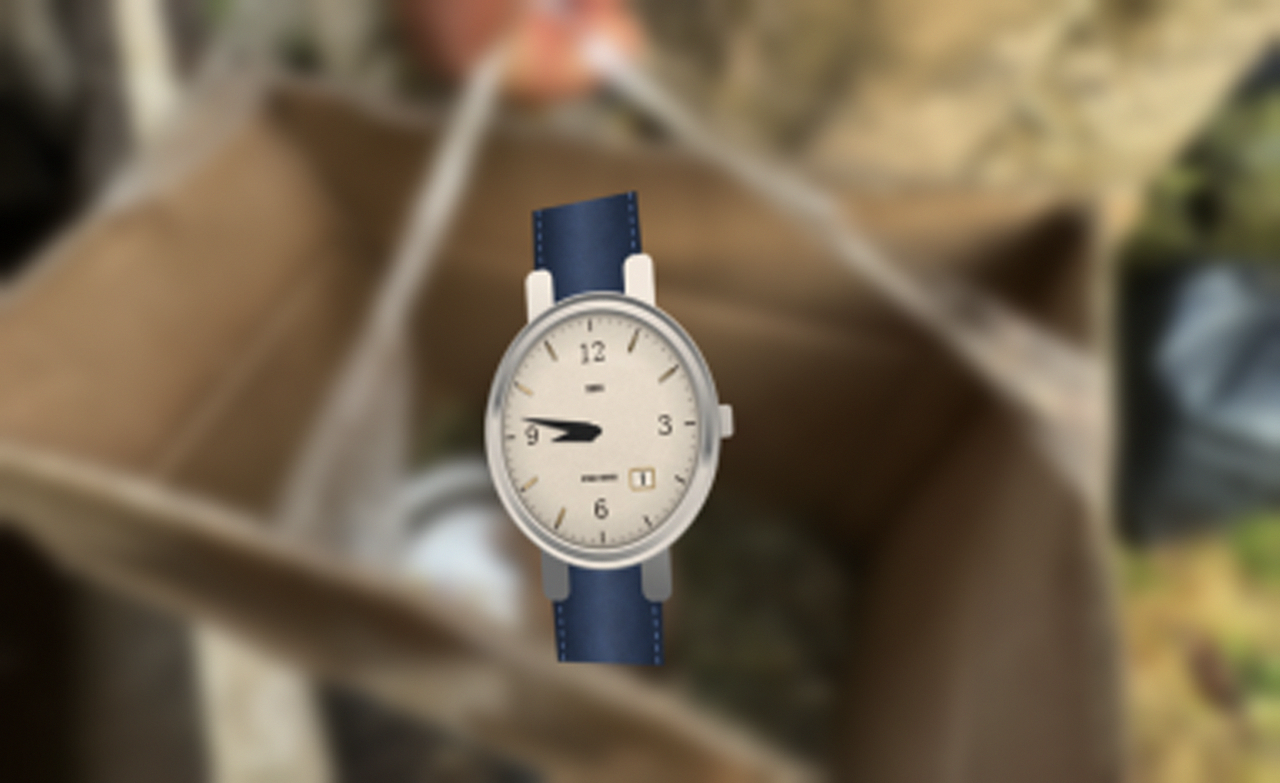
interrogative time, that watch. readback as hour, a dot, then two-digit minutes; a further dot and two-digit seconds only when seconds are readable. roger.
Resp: 8.47
